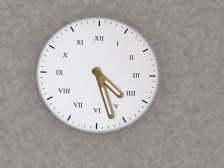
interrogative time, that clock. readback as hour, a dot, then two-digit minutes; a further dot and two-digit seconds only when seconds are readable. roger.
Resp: 4.27
